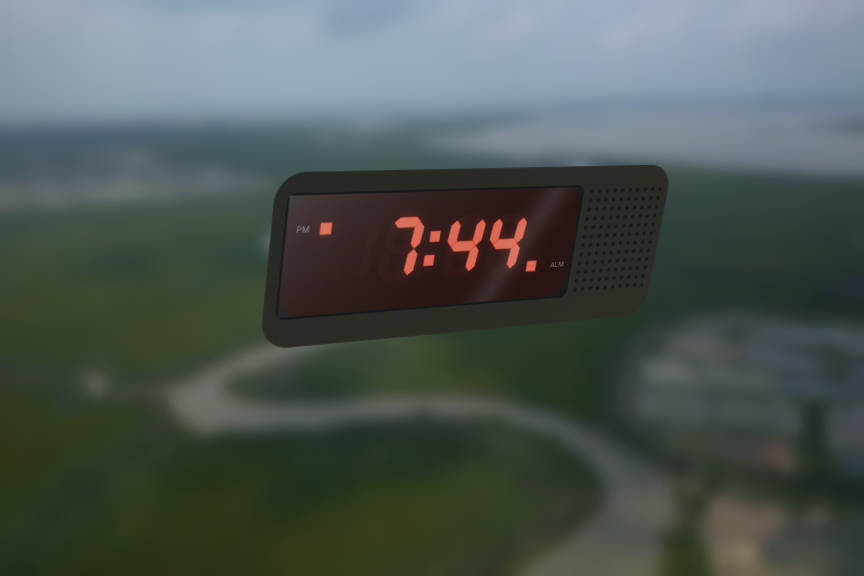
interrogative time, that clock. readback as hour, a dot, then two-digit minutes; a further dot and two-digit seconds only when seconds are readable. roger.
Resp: 7.44
